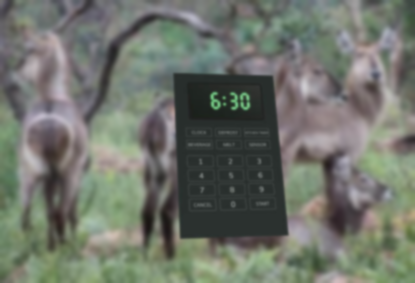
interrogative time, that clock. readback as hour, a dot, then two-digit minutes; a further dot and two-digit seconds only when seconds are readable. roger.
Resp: 6.30
